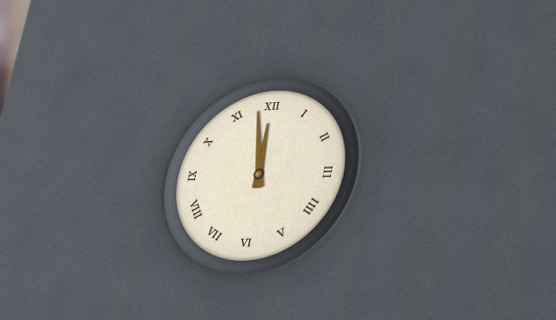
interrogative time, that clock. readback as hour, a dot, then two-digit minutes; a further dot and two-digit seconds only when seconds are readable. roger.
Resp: 11.58
